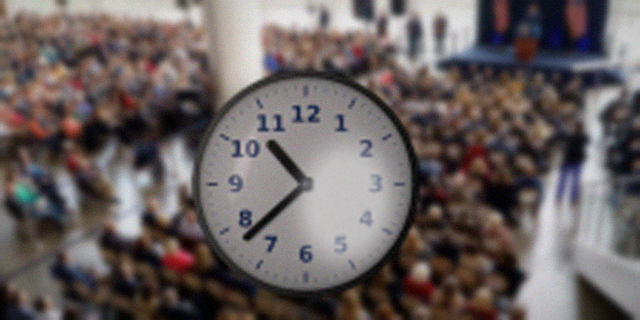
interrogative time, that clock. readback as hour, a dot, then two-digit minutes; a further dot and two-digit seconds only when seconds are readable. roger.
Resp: 10.38
